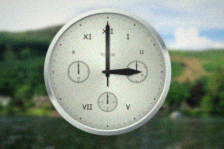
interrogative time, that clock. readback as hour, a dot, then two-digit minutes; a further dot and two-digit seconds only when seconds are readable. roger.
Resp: 3.00
